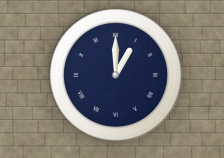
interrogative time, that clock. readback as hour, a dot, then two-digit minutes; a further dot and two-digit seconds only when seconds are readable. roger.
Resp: 1.00
